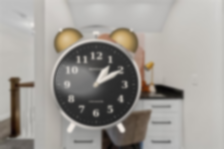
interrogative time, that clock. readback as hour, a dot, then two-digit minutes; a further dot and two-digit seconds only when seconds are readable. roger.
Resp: 1.10
